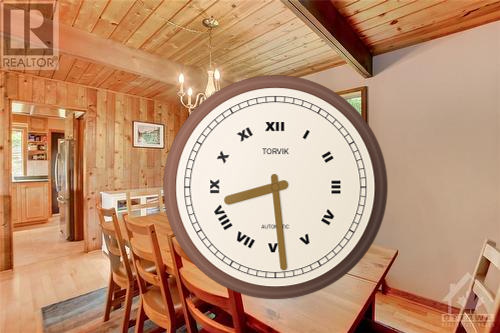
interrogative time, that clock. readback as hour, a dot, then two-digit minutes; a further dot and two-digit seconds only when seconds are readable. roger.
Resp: 8.29
